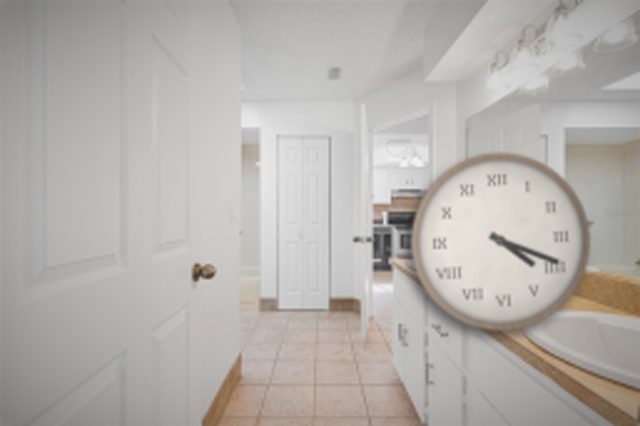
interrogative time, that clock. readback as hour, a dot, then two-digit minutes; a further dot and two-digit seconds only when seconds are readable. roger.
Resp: 4.19
